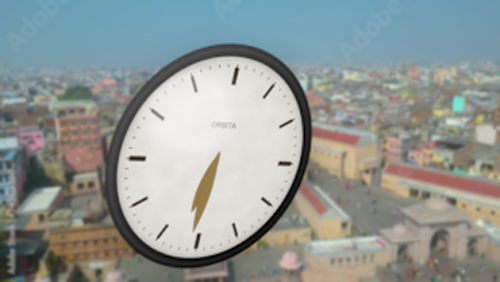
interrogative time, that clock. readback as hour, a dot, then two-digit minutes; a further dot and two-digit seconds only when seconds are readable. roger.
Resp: 6.31
